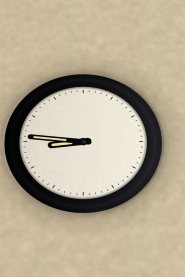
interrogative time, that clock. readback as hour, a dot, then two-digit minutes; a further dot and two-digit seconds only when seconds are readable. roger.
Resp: 8.46
